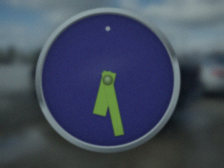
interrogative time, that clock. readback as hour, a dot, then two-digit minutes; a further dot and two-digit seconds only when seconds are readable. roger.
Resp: 6.28
